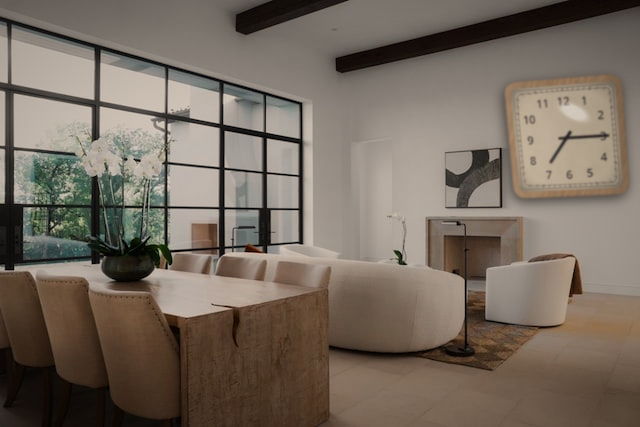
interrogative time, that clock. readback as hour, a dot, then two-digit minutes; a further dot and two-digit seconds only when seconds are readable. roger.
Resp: 7.15
